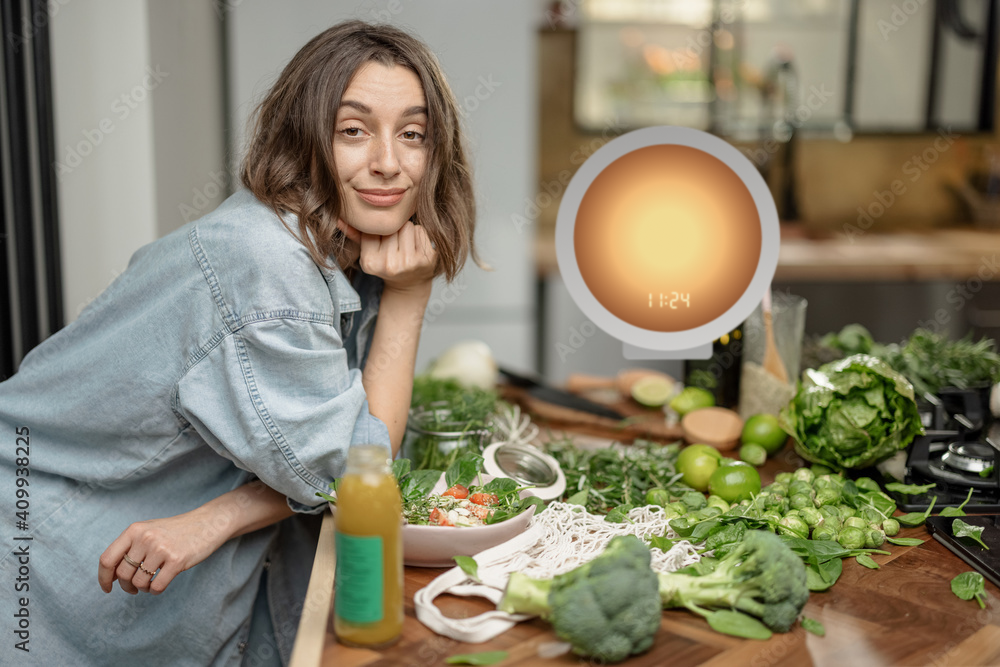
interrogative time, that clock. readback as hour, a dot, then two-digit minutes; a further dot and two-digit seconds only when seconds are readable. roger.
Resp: 11.24
